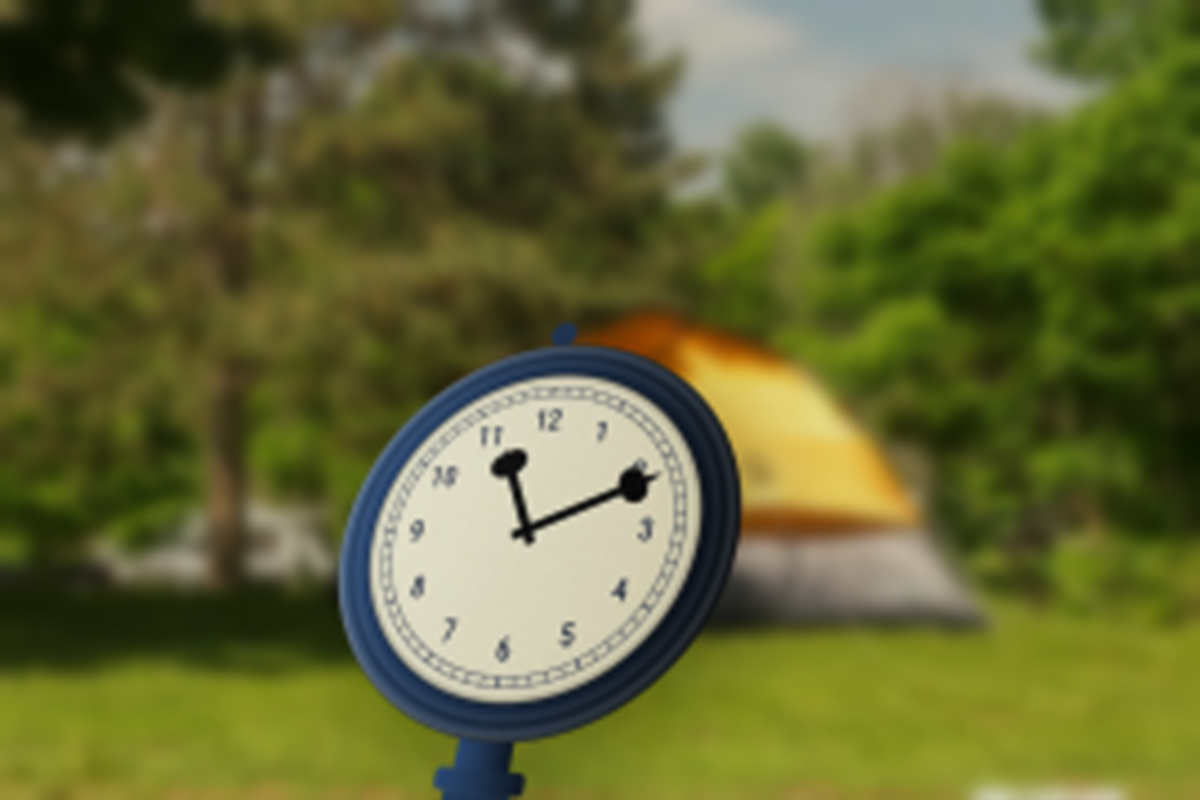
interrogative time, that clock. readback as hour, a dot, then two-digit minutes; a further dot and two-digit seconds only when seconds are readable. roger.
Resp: 11.11
